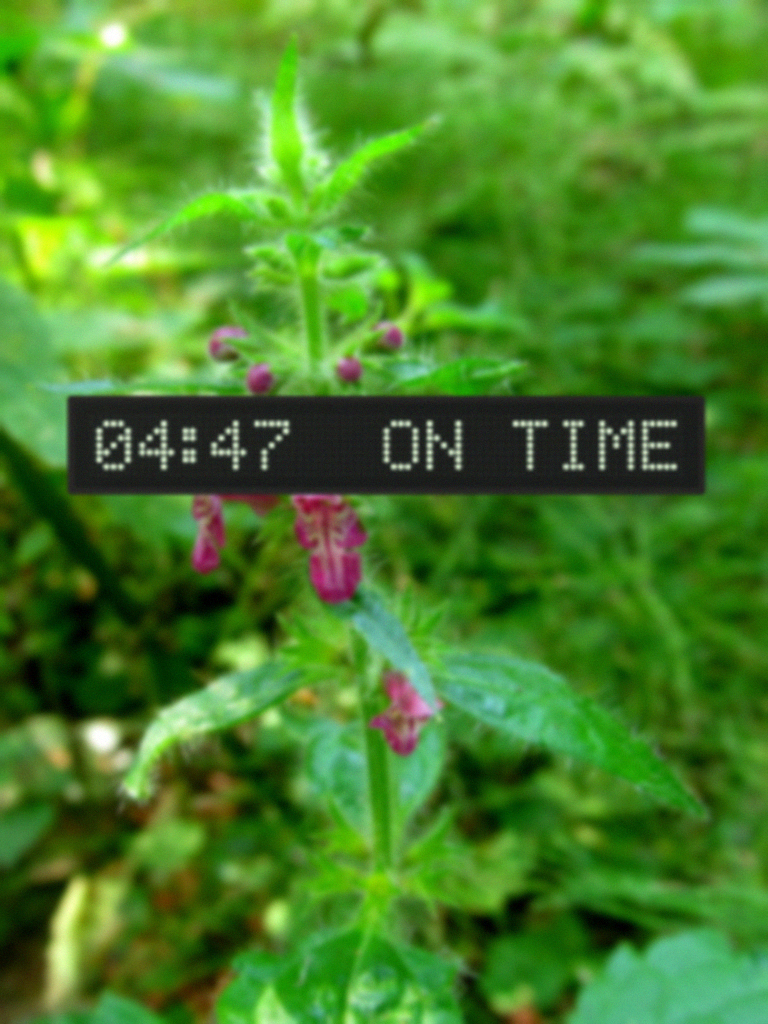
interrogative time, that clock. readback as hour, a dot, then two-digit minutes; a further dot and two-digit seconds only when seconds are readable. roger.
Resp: 4.47
